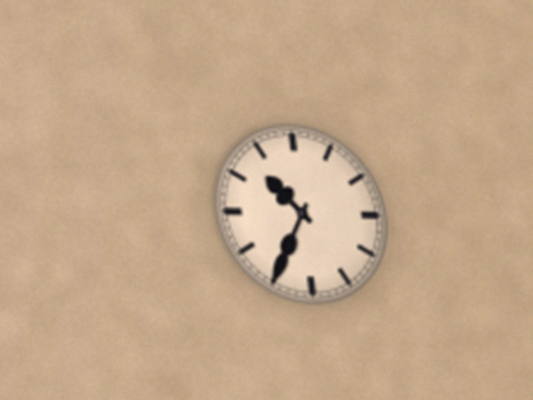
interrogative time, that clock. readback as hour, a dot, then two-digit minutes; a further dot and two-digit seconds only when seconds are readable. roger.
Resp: 10.35
